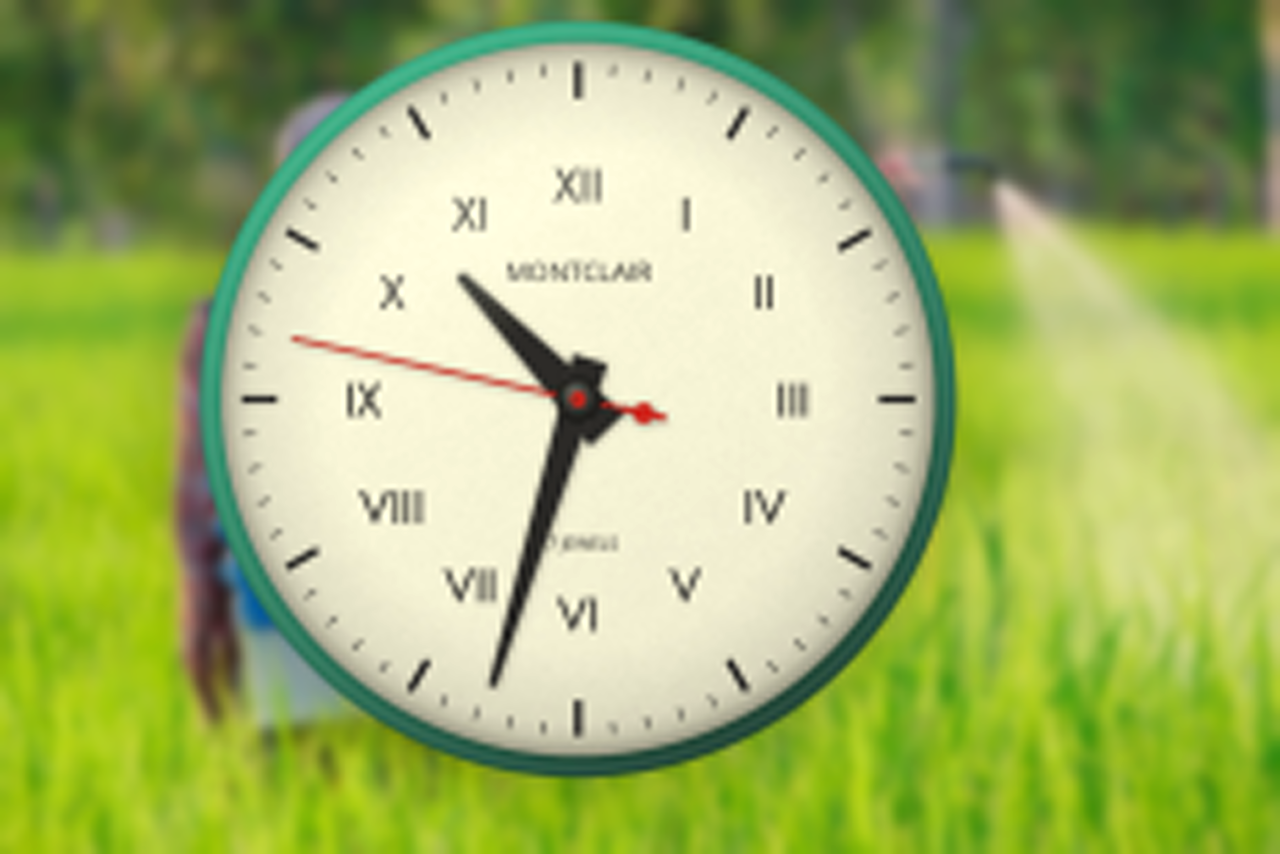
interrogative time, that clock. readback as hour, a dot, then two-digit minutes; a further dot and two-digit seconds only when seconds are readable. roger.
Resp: 10.32.47
